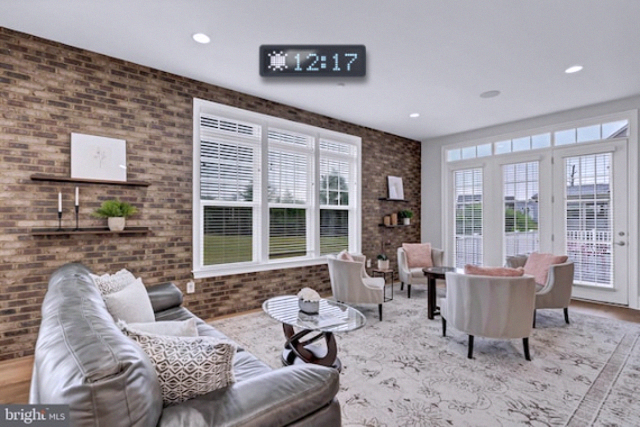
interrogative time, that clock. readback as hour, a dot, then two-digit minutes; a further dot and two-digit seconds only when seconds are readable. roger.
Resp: 12.17
